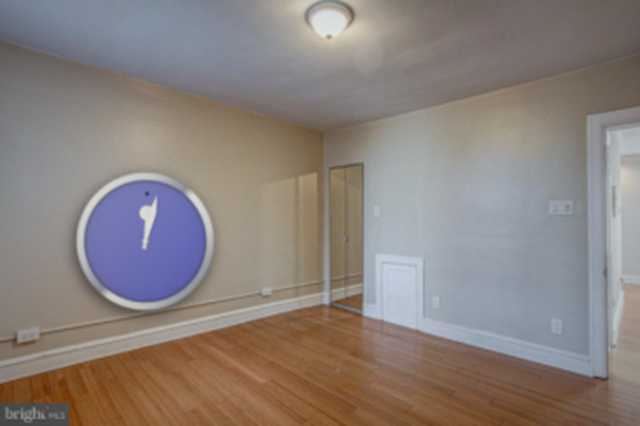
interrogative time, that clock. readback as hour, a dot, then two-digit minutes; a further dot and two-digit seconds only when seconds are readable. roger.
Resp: 12.02
